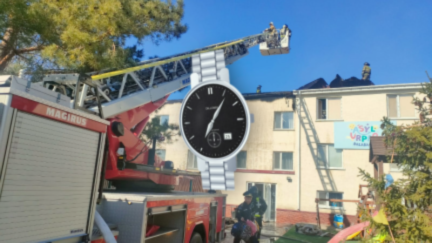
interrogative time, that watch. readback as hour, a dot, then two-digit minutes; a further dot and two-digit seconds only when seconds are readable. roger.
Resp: 7.06
